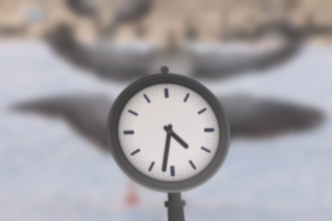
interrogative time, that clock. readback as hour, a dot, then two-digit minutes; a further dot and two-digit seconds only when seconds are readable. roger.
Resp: 4.32
